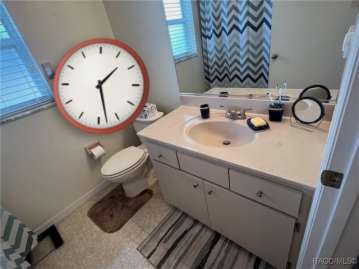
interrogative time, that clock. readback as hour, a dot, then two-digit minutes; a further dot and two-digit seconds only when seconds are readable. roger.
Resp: 1.28
